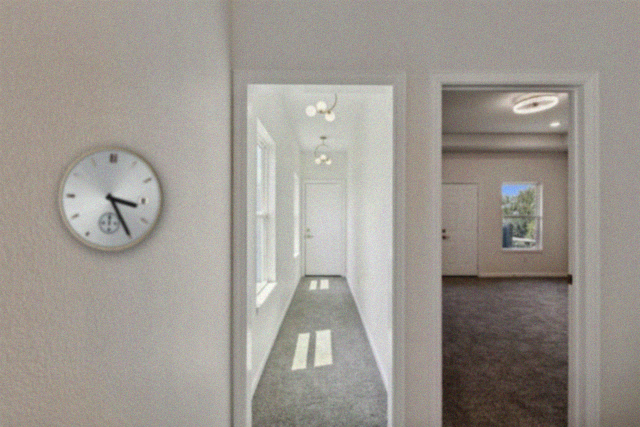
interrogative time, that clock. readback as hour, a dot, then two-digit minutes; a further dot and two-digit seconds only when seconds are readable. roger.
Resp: 3.25
